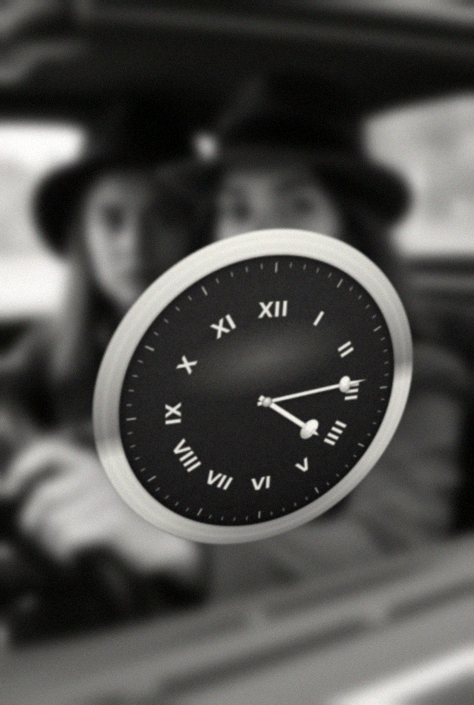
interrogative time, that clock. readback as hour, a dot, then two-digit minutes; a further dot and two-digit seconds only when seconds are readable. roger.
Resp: 4.14
